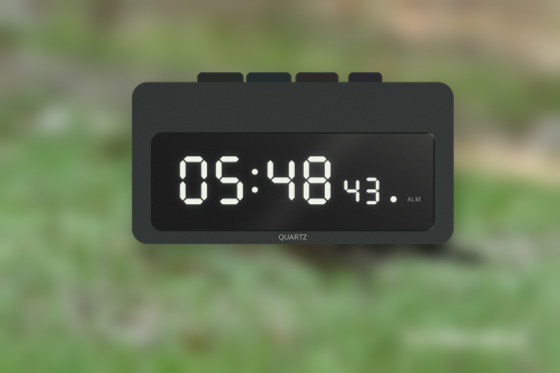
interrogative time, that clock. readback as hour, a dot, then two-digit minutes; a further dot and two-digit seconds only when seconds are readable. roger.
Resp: 5.48.43
